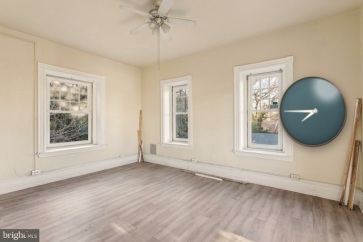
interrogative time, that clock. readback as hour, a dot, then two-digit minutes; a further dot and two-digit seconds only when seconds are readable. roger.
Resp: 7.45
